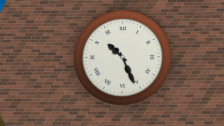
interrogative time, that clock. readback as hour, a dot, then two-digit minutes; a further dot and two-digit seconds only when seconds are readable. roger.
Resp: 10.26
